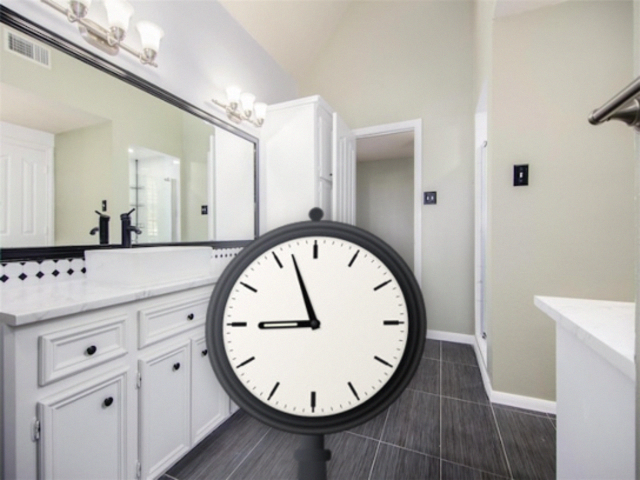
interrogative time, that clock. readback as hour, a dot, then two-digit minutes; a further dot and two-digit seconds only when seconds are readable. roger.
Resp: 8.57
